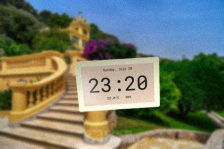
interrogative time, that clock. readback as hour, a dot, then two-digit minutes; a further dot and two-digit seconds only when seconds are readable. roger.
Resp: 23.20
